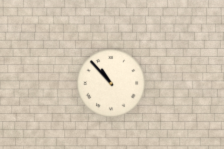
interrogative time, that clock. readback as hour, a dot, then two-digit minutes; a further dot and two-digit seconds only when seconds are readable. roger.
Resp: 10.53
